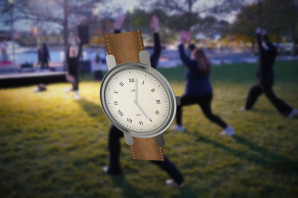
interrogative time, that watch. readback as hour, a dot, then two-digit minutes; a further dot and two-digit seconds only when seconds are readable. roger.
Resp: 5.02
